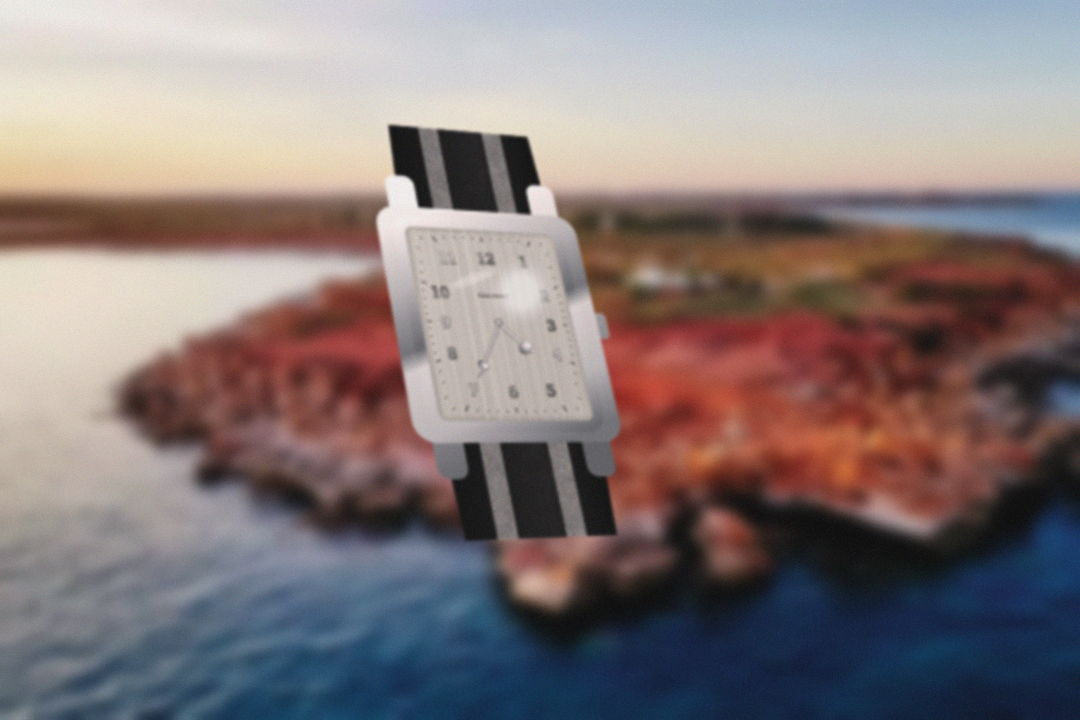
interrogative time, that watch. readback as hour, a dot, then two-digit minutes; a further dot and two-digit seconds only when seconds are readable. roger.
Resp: 4.35
